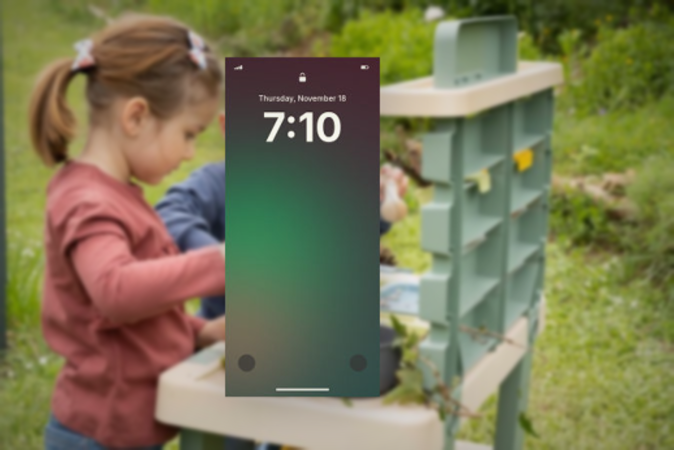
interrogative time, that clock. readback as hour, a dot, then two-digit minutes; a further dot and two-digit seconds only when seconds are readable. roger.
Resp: 7.10
